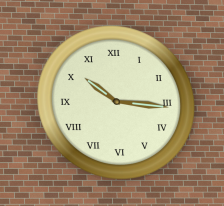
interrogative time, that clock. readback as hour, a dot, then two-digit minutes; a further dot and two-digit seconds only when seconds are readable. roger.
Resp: 10.16
